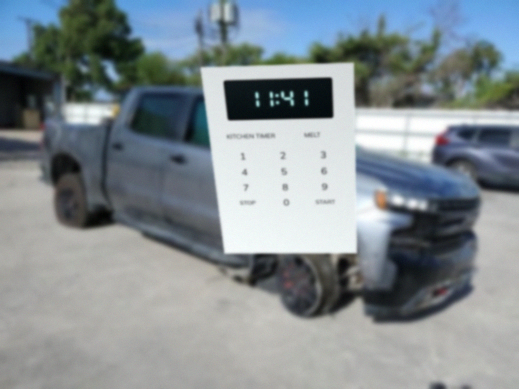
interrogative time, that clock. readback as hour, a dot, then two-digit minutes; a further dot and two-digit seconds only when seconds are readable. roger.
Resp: 11.41
